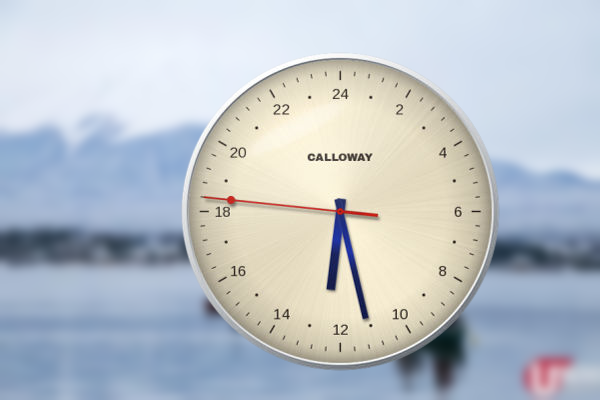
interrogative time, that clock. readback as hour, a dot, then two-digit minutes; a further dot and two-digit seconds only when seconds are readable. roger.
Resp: 12.27.46
